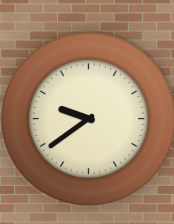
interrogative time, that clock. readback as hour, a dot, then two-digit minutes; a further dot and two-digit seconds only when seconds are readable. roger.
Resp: 9.39
